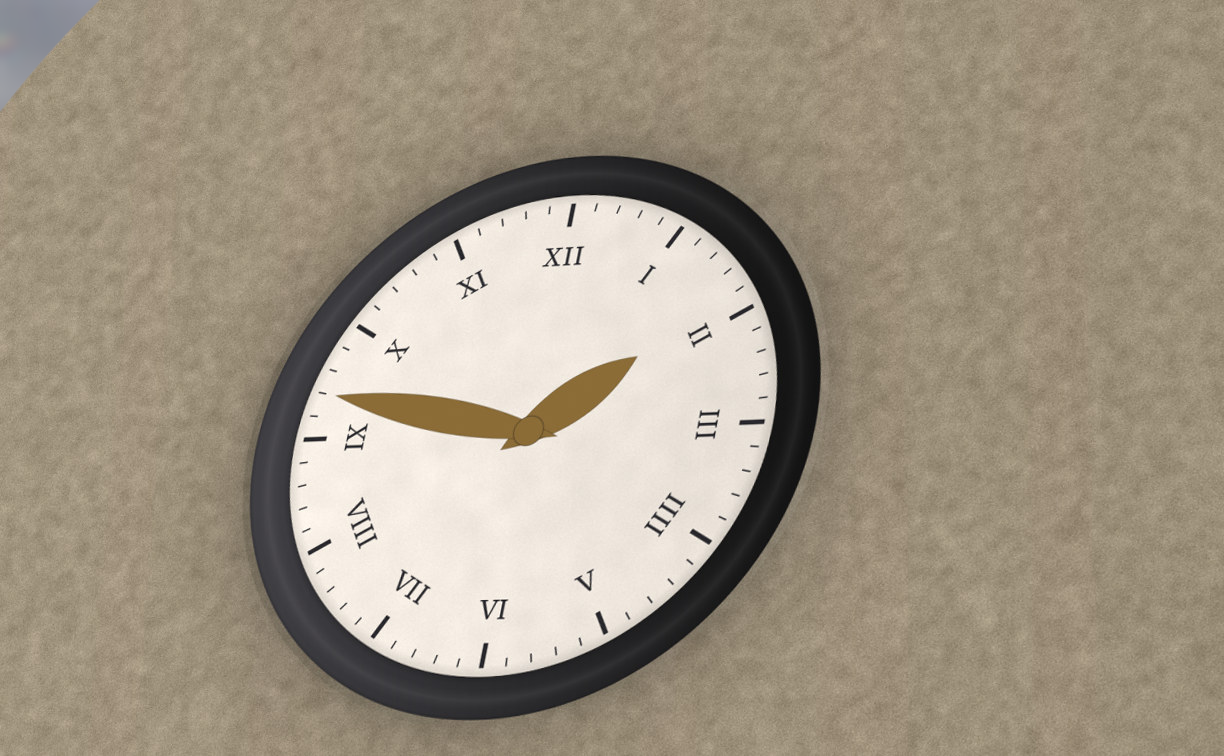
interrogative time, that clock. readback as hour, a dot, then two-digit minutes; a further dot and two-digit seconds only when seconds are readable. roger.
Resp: 1.47
